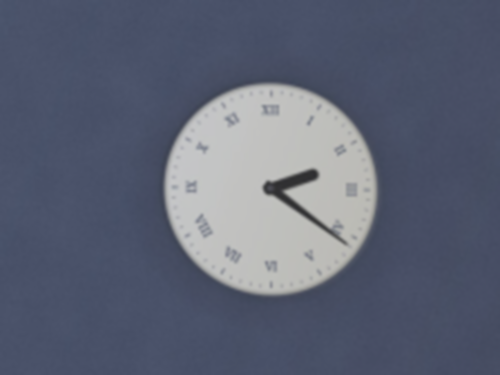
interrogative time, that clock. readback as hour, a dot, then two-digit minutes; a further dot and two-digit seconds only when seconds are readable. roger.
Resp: 2.21
